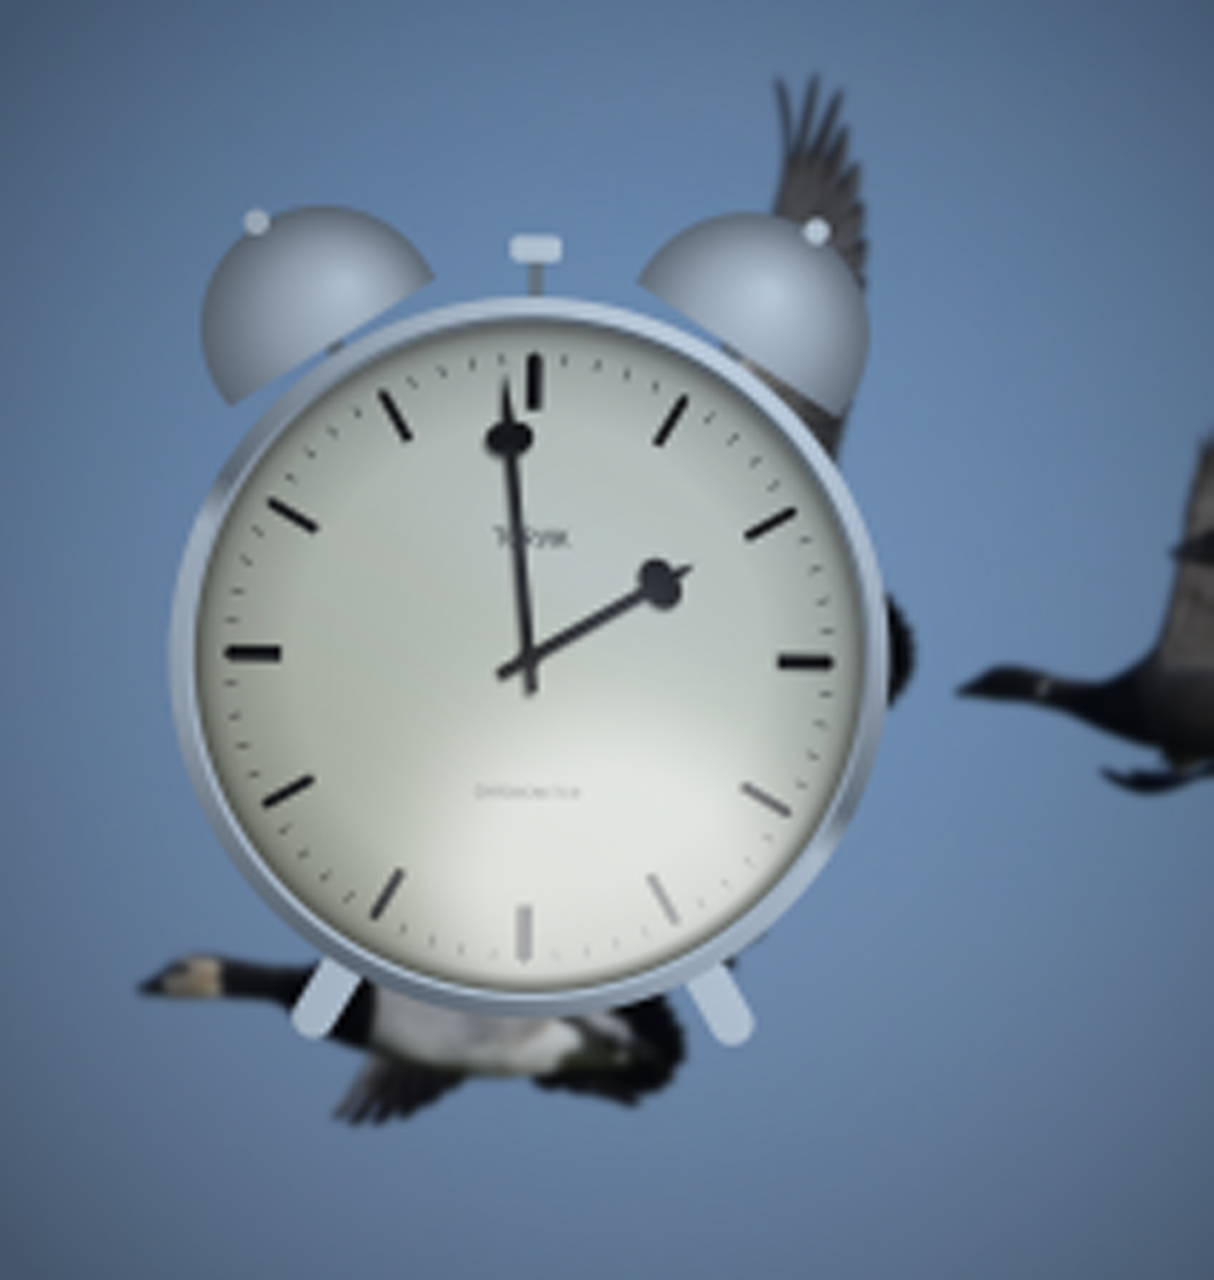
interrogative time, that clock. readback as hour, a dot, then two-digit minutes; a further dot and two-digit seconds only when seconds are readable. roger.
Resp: 1.59
